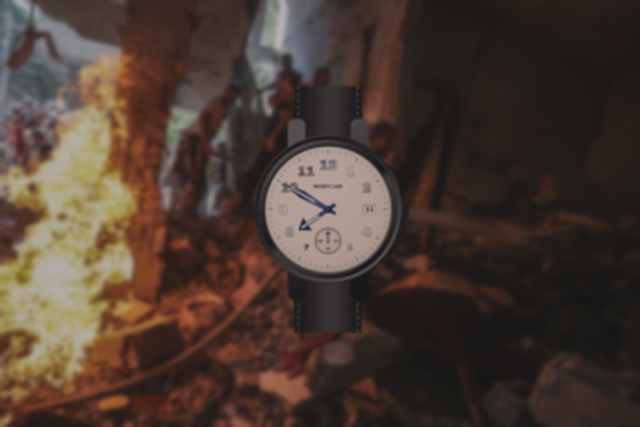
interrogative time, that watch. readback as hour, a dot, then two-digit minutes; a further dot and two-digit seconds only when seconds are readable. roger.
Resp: 7.50
